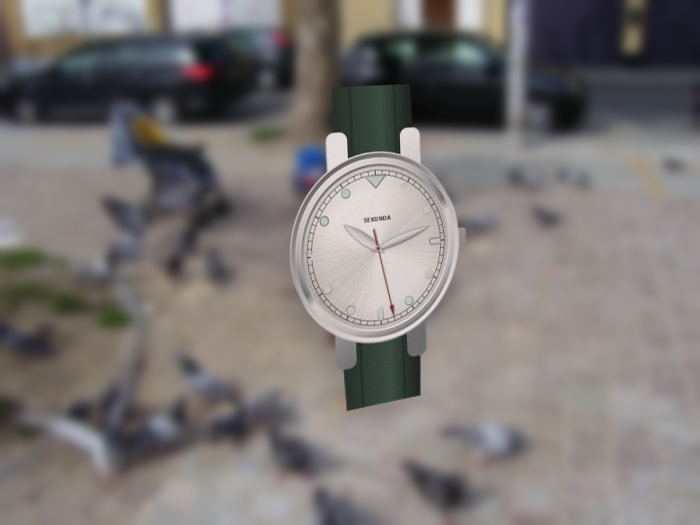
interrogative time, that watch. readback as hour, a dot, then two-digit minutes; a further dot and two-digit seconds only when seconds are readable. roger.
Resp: 10.12.28
